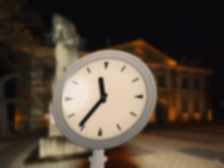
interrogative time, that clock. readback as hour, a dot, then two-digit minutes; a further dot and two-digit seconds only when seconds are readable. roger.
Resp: 11.36
